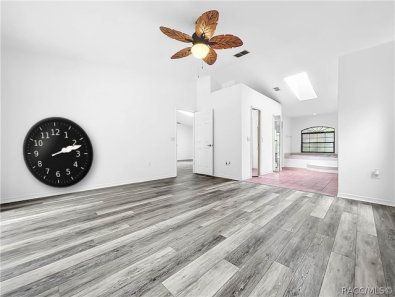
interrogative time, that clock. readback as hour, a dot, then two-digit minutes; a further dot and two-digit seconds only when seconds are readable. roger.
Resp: 2.12
